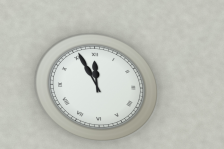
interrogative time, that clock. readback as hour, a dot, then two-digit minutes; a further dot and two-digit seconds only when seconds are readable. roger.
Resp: 11.56
